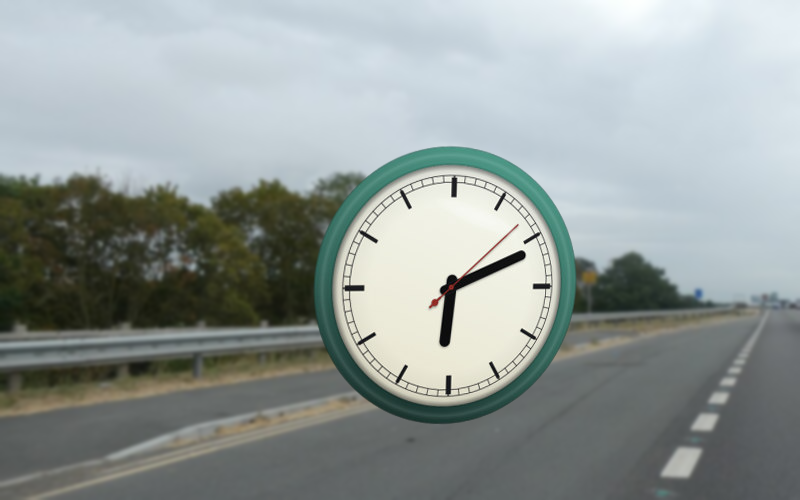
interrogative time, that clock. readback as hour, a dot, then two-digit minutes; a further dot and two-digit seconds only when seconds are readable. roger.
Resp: 6.11.08
